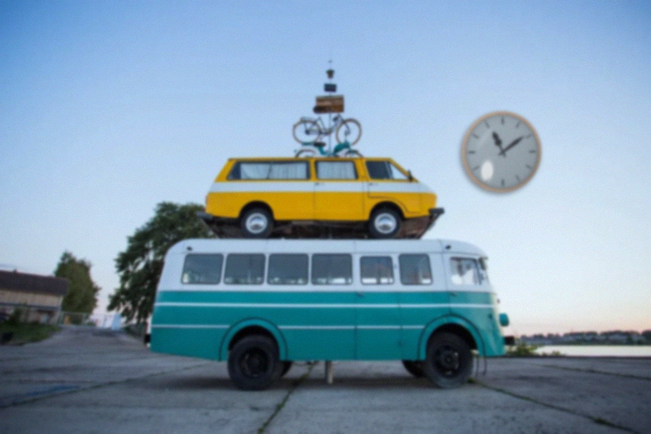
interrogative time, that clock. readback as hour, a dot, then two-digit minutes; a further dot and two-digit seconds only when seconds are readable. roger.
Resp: 11.09
